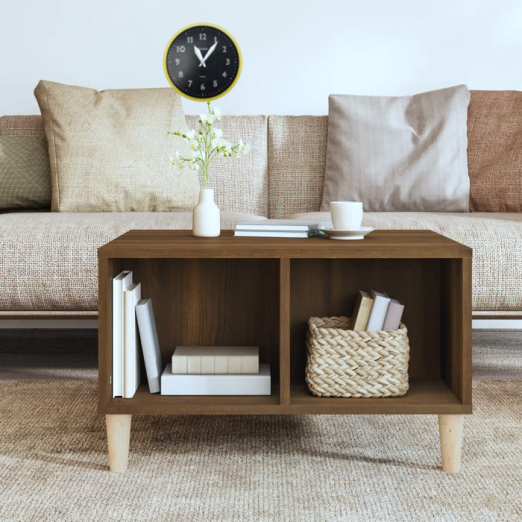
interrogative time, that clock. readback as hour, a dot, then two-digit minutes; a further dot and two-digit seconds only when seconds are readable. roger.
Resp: 11.06
